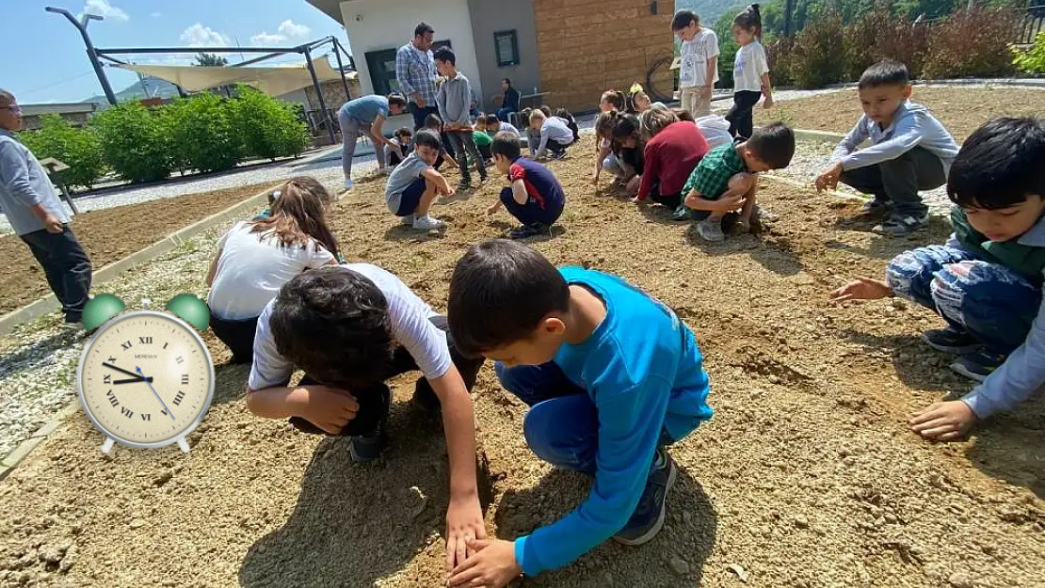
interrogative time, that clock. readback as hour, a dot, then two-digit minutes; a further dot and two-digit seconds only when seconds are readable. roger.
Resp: 8.48.24
